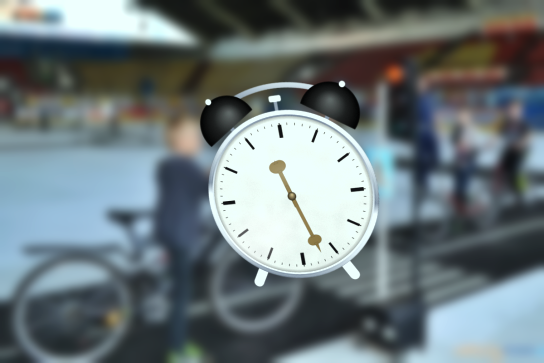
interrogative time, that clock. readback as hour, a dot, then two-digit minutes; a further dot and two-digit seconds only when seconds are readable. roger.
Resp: 11.27
